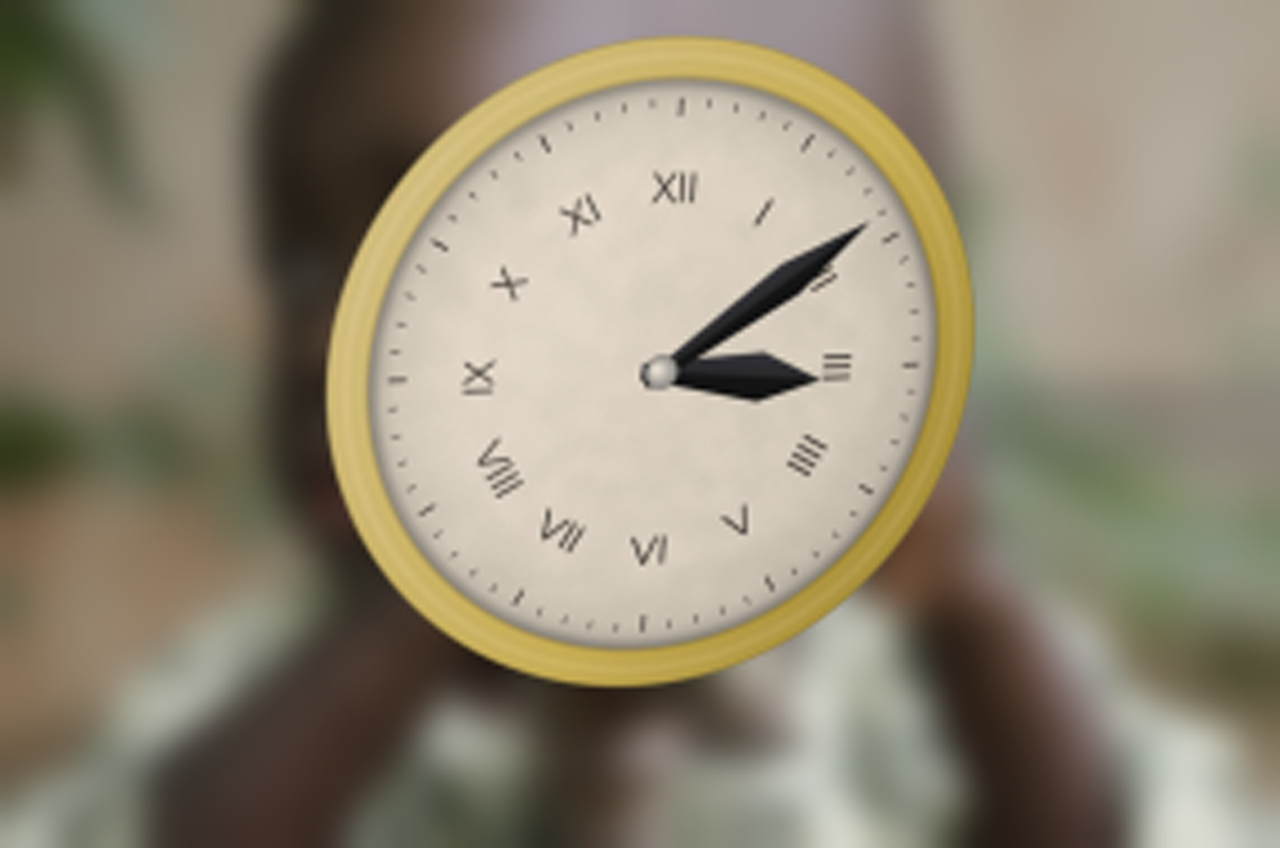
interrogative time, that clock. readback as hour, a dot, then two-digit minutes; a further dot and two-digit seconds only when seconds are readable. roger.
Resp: 3.09
